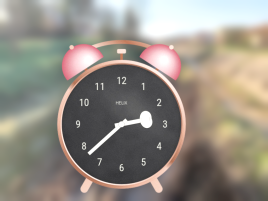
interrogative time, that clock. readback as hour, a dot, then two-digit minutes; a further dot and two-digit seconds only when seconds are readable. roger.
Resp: 2.38
